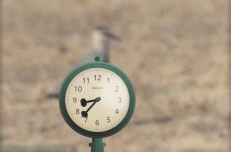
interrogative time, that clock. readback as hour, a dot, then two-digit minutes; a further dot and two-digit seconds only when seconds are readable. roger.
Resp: 8.37
